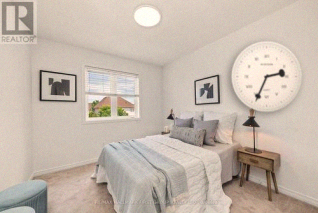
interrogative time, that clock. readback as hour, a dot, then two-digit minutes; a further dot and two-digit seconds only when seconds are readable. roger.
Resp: 2.34
